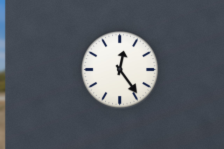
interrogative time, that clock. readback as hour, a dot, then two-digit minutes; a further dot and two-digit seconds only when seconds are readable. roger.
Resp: 12.24
